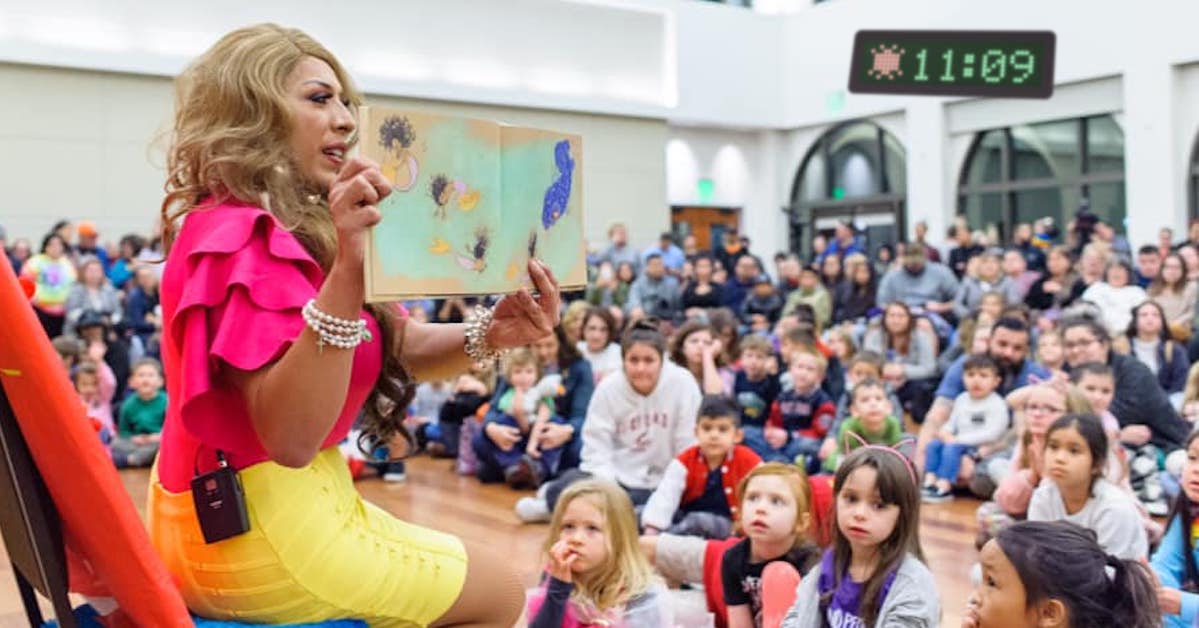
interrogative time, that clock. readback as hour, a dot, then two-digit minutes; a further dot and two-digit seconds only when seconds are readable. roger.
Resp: 11.09
